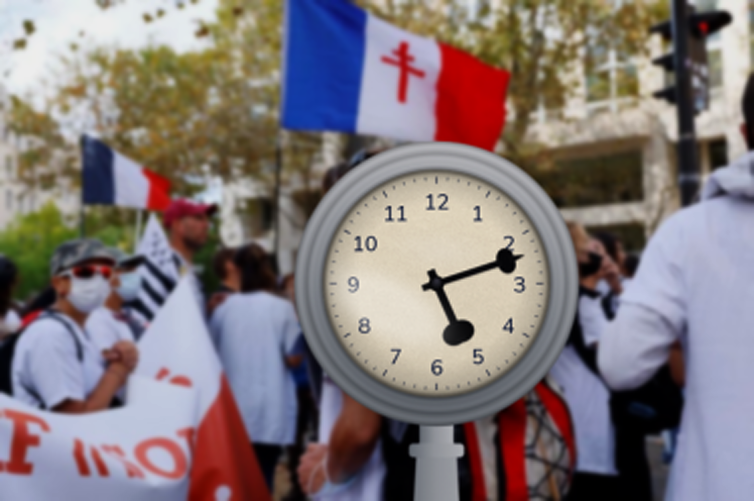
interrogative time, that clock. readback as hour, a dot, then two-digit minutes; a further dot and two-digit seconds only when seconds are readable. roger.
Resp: 5.12
